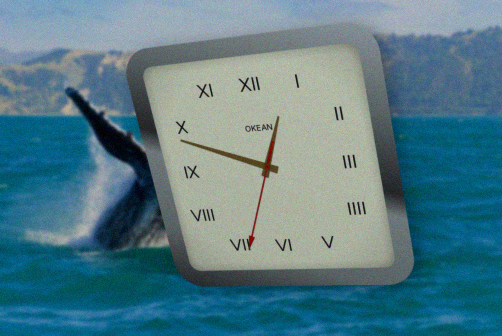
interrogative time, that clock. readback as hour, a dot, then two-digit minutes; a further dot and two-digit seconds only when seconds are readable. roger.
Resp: 12.48.34
